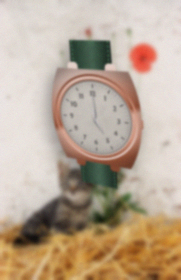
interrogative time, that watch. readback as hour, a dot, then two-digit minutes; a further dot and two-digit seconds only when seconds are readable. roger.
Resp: 5.00
